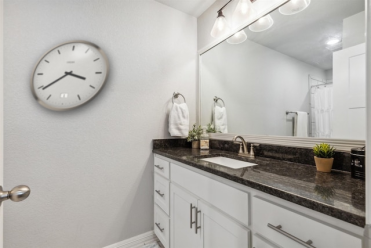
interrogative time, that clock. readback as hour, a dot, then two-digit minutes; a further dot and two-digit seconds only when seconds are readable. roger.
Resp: 3.39
